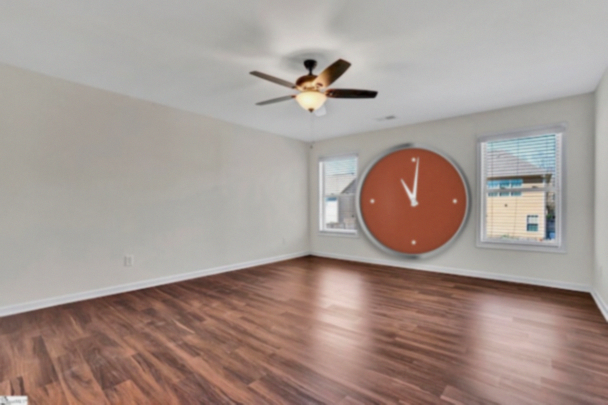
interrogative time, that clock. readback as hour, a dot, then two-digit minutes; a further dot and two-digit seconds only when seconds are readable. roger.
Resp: 11.01
